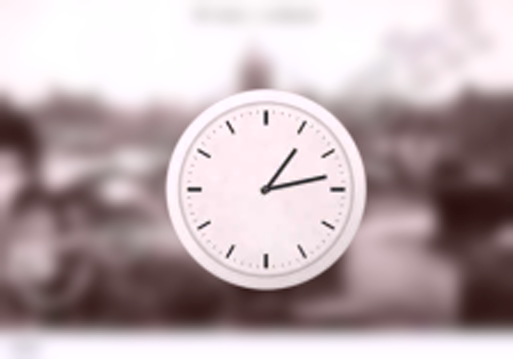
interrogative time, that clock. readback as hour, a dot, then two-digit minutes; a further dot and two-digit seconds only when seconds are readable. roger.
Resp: 1.13
